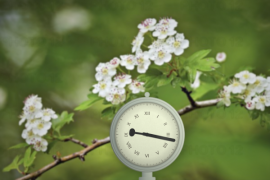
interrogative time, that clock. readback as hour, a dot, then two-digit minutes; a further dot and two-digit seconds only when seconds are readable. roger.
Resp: 9.17
